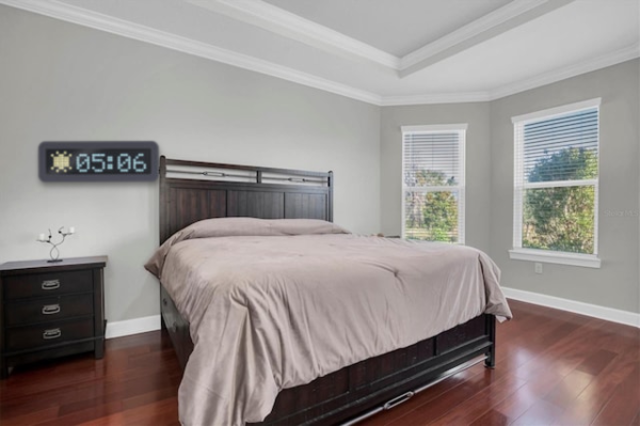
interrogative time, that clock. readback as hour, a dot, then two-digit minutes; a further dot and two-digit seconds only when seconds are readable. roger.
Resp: 5.06
